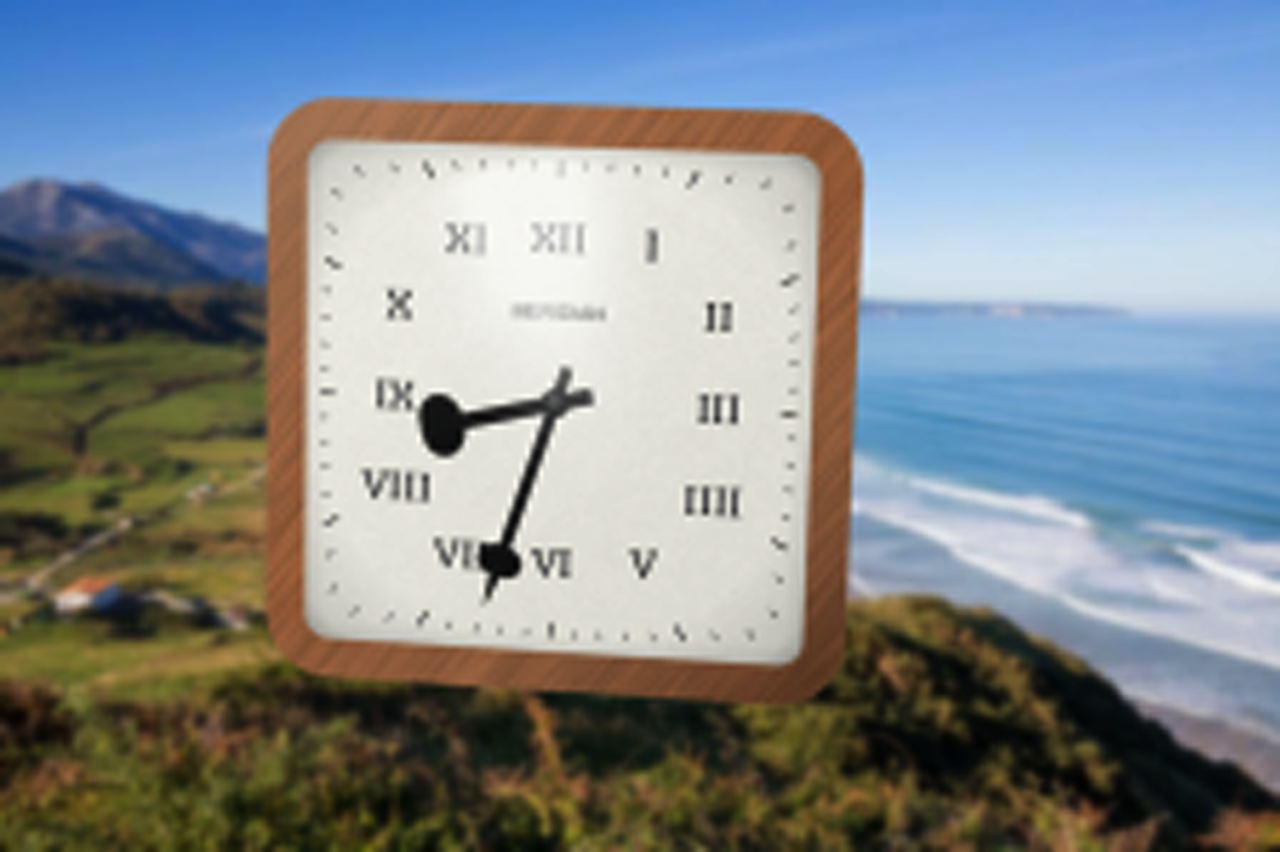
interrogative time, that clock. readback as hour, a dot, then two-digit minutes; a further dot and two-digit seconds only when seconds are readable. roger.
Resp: 8.33
